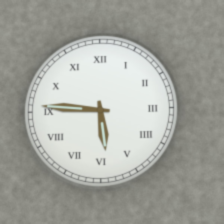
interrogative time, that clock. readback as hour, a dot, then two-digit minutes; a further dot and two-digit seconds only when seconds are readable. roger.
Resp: 5.46
